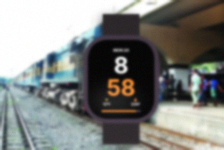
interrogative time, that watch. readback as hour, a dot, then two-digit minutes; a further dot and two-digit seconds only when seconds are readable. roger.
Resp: 8.58
